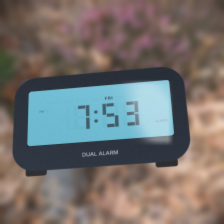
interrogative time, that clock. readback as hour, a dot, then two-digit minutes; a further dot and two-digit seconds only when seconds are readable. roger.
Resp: 7.53
